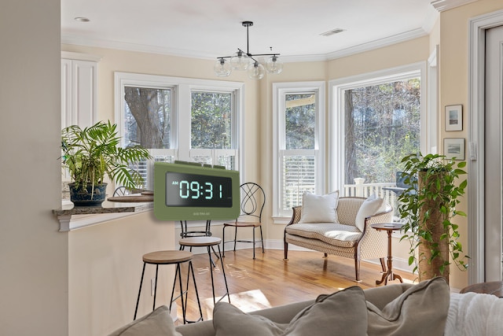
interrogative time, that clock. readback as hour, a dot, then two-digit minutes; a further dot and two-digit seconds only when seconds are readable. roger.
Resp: 9.31
